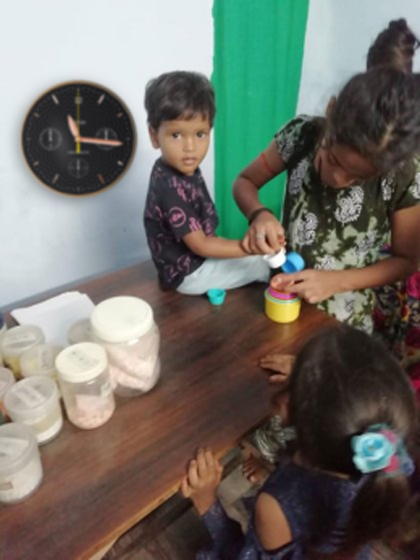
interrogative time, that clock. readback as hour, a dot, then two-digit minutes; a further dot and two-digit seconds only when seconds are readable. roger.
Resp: 11.16
